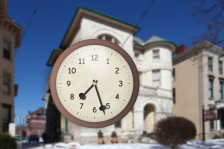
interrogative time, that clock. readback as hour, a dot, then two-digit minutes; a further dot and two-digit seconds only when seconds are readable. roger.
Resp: 7.27
